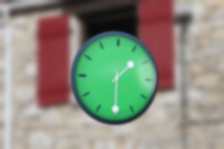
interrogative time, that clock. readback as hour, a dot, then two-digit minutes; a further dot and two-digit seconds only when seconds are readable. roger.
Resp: 1.30
